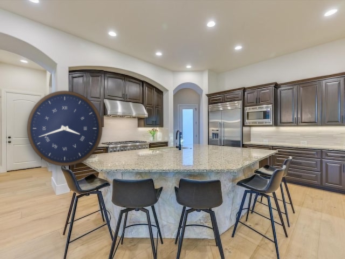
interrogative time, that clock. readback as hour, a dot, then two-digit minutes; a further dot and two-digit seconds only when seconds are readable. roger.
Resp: 3.42
